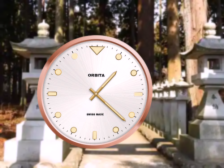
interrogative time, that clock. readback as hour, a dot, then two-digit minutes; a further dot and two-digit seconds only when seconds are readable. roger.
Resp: 1.22
